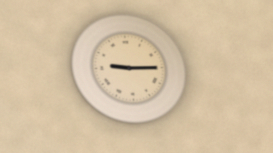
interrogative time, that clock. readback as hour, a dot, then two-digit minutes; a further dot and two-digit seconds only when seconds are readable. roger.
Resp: 9.15
